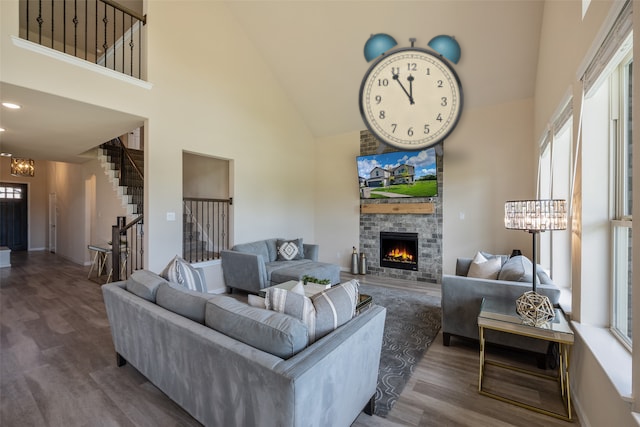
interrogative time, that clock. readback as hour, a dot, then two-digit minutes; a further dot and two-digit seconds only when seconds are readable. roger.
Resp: 11.54
